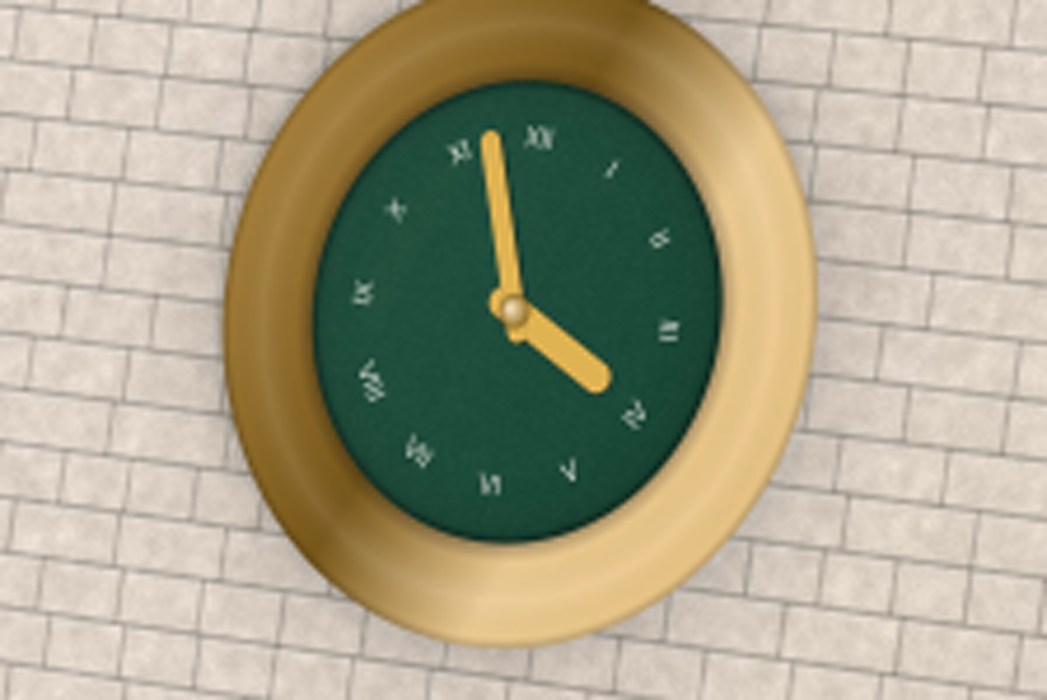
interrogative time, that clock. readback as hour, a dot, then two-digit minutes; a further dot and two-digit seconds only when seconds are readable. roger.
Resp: 3.57
